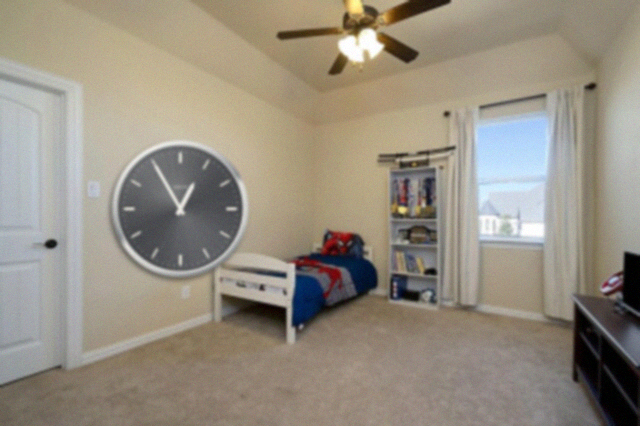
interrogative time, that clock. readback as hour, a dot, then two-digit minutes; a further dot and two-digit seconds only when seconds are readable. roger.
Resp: 12.55
